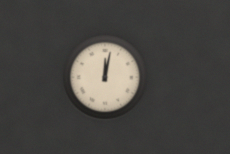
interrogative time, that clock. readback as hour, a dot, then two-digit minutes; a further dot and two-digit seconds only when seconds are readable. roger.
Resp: 12.02
